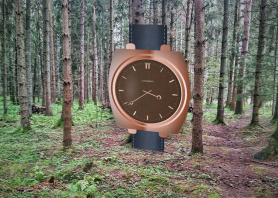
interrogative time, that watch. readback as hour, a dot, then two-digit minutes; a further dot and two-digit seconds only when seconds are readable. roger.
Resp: 3.39
